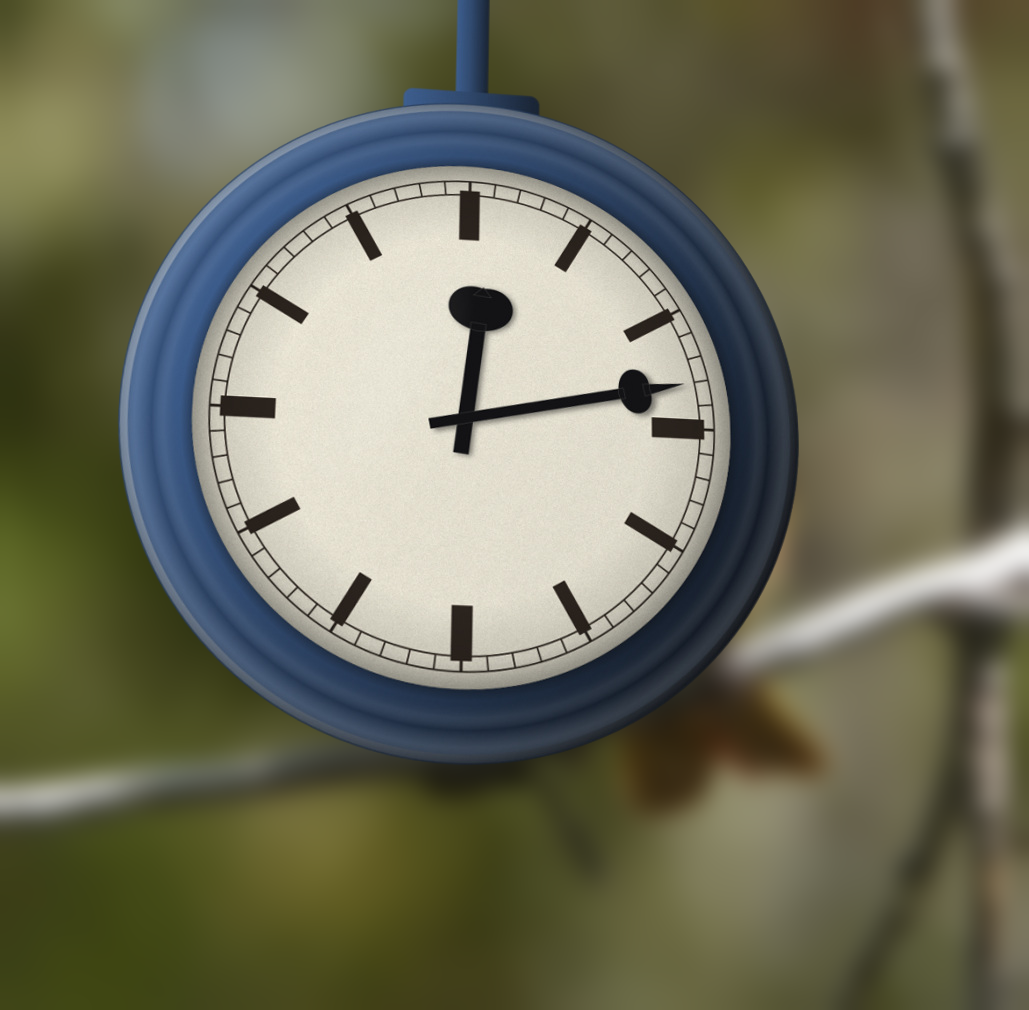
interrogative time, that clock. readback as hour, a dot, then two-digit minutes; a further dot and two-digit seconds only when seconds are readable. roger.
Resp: 12.13
